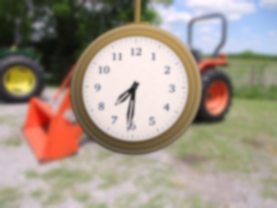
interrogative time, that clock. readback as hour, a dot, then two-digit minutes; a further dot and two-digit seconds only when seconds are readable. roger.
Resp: 7.31
